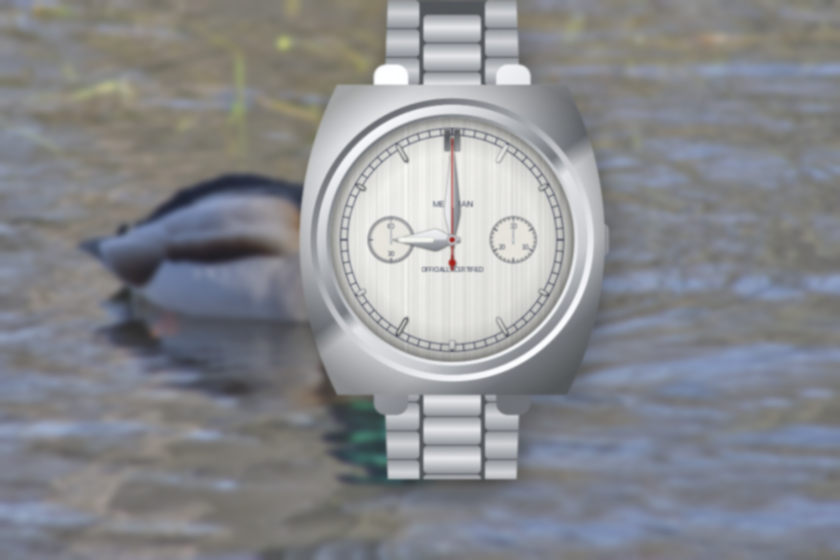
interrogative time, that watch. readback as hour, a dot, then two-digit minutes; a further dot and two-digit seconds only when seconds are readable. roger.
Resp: 9.00
